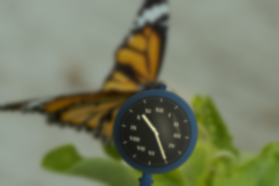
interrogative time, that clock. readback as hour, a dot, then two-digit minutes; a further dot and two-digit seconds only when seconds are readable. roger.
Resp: 10.25
